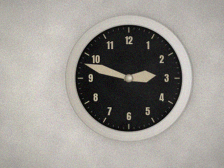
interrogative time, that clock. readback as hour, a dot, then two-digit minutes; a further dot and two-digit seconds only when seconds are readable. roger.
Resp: 2.48
